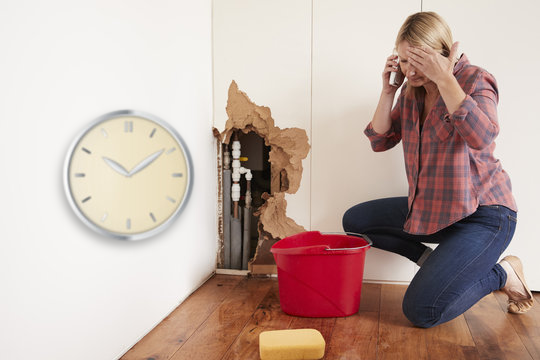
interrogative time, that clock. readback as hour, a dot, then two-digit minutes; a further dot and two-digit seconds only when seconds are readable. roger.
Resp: 10.09
